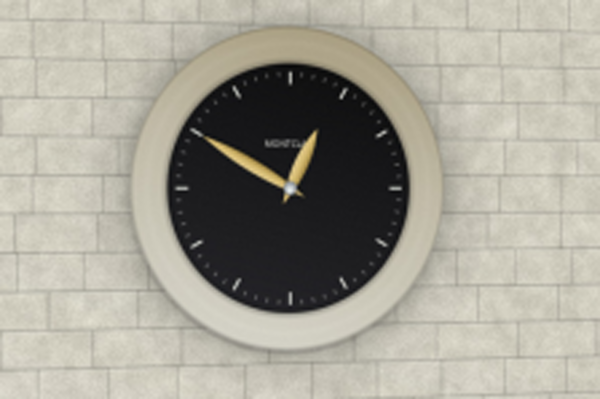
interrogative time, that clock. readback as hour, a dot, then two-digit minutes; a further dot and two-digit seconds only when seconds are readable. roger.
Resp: 12.50
